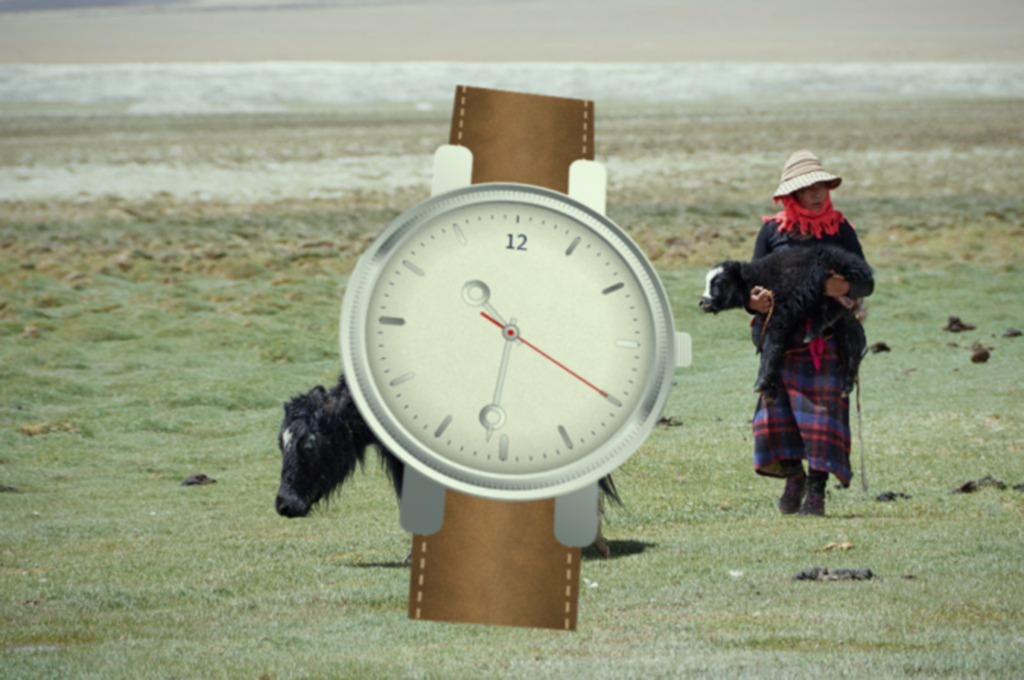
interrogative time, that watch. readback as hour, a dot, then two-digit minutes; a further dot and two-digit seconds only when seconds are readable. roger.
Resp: 10.31.20
